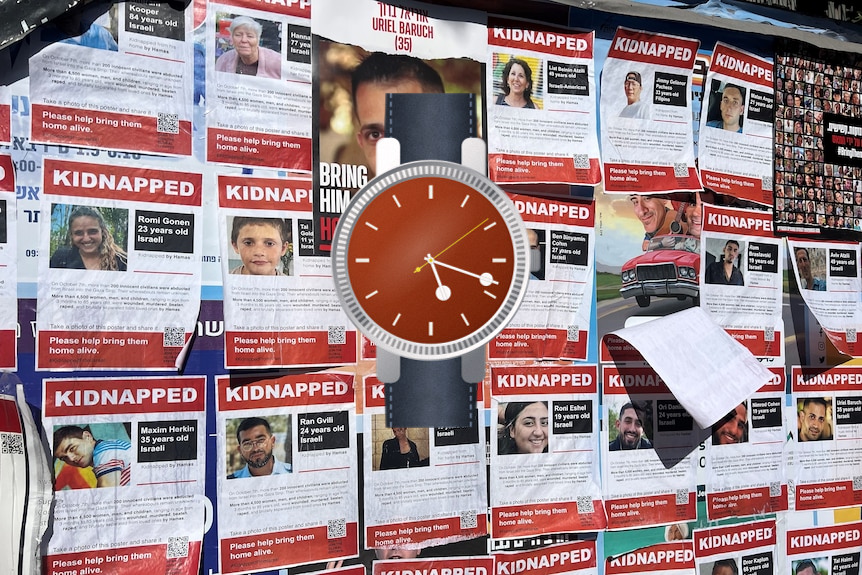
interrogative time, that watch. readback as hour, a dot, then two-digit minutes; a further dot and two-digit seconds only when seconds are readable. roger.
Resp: 5.18.09
